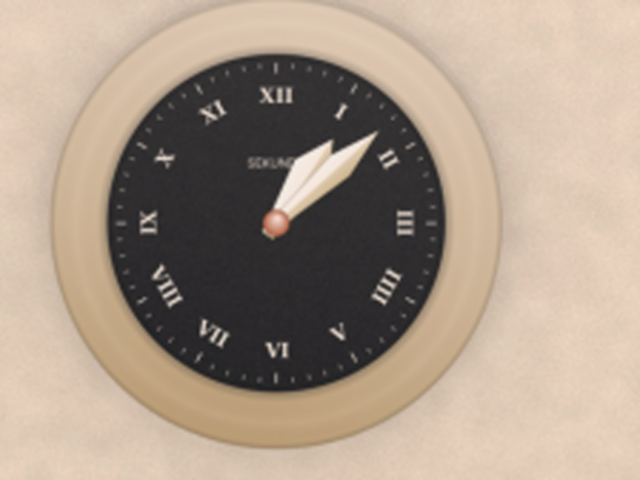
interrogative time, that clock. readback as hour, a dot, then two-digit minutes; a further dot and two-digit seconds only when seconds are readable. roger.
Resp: 1.08
